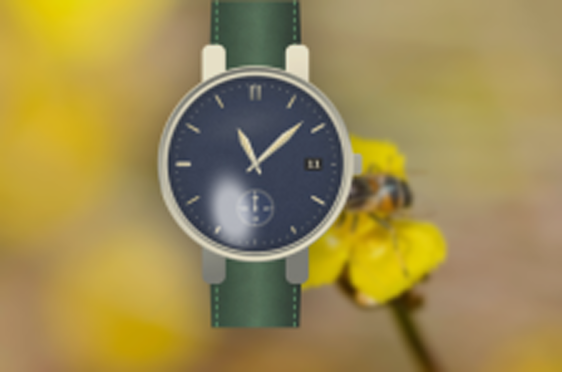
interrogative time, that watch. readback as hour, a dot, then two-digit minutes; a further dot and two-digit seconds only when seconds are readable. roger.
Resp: 11.08
